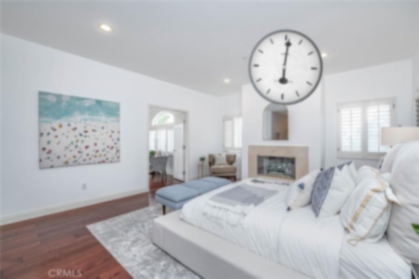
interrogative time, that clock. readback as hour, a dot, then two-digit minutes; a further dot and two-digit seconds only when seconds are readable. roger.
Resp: 6.01
